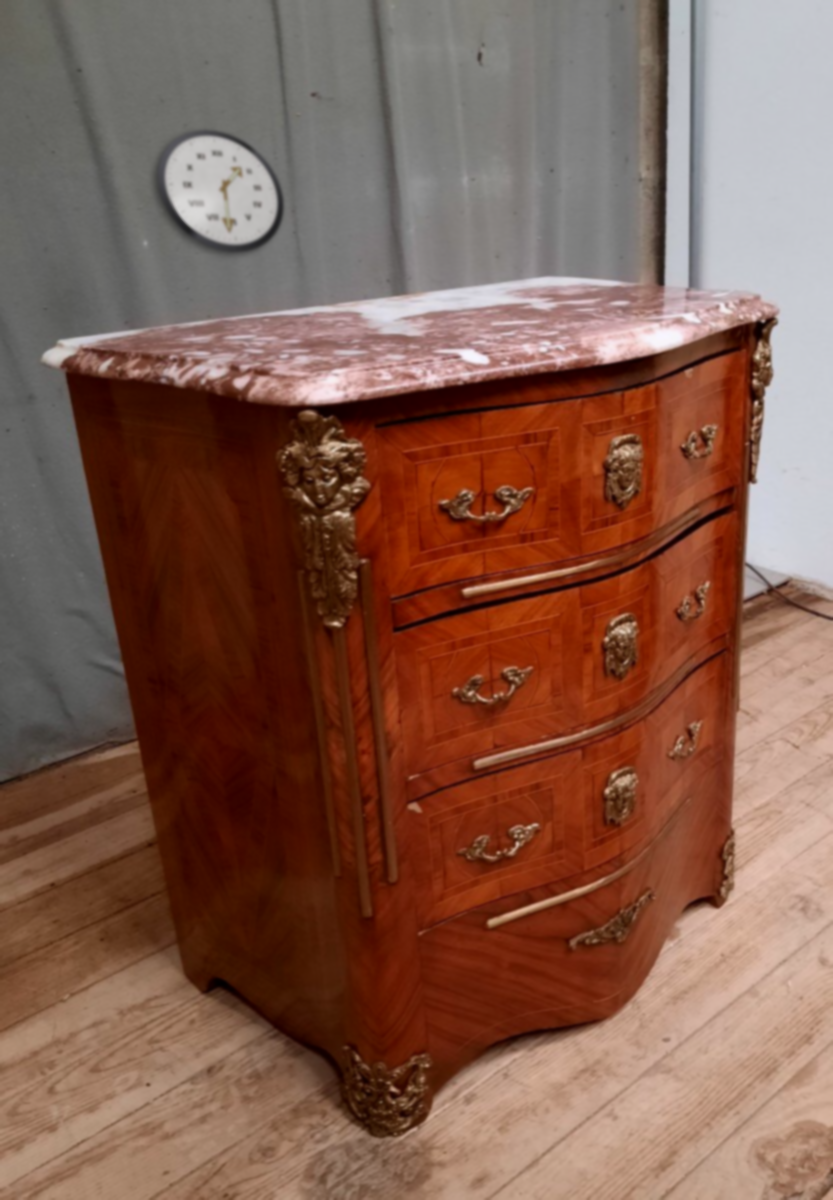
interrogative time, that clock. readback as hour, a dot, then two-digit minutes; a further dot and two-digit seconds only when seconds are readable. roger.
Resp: 1.31
